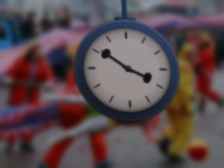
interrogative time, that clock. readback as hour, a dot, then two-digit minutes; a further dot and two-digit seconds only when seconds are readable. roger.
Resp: 3.51
